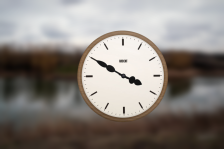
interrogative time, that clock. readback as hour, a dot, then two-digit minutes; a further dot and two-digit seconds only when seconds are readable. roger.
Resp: 3.50
